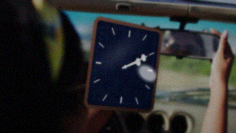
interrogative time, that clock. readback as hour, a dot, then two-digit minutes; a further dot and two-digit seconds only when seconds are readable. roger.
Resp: 2.10
